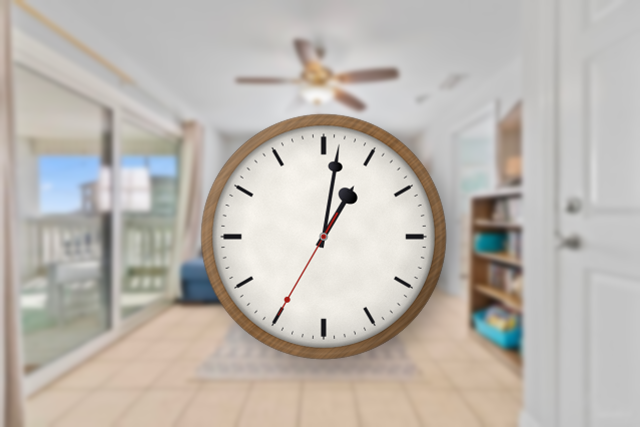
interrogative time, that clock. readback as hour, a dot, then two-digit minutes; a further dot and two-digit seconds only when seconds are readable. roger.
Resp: 1.01.35
